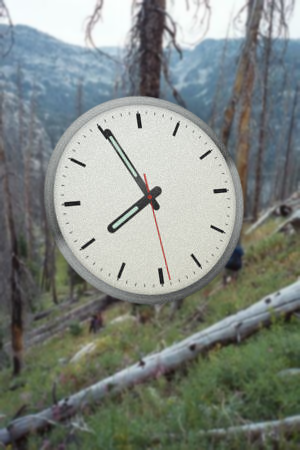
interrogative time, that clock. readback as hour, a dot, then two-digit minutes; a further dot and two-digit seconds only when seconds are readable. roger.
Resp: 7.55.29
